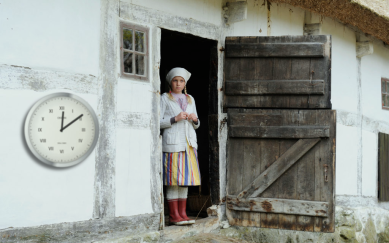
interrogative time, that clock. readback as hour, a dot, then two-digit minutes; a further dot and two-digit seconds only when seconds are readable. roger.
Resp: 12.09
